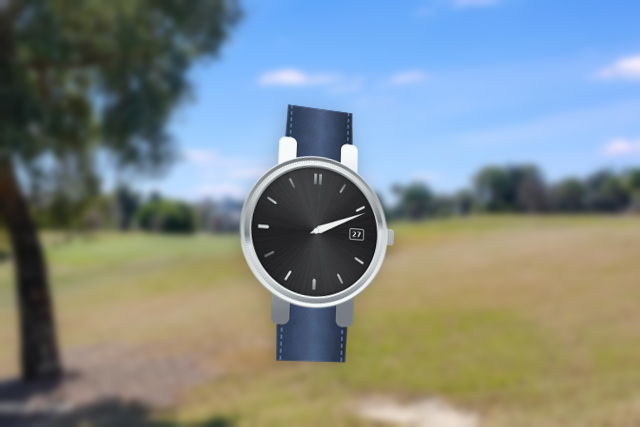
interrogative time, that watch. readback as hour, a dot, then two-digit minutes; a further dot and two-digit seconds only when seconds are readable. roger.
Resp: 2.11
